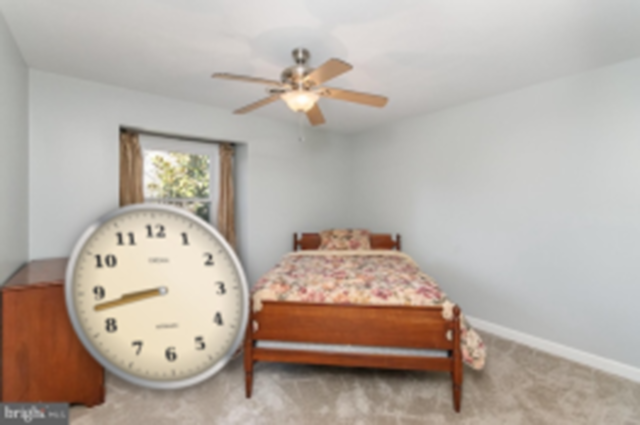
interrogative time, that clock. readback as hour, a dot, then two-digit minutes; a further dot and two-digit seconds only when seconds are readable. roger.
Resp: 8.43
